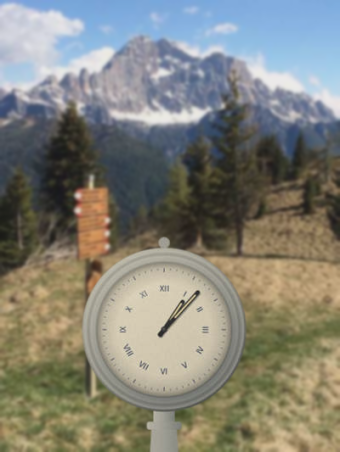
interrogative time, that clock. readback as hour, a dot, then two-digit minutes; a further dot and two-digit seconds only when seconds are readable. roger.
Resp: 1.07
